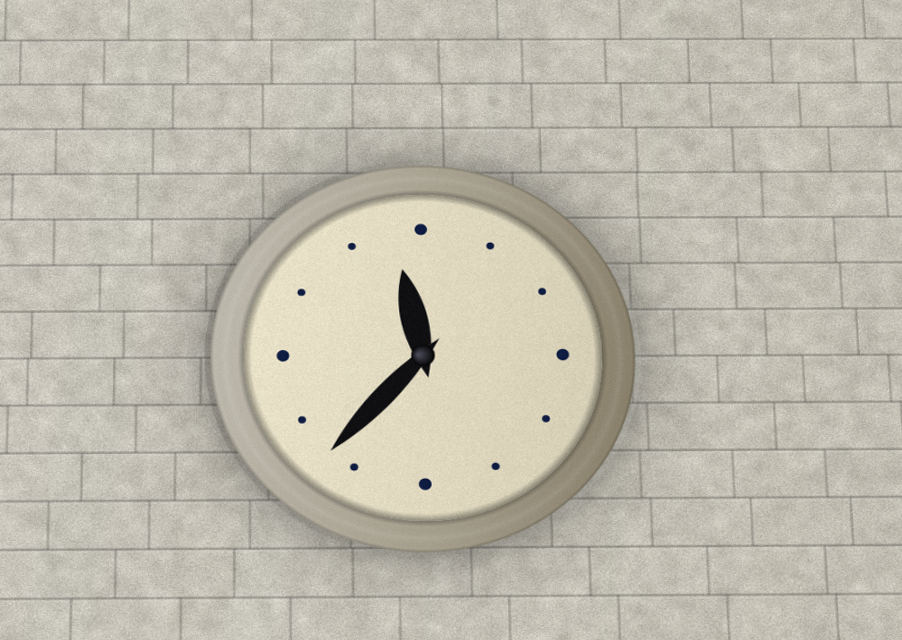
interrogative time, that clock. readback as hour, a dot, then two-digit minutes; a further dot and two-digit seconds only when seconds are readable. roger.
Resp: 11.37
